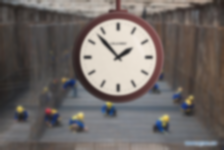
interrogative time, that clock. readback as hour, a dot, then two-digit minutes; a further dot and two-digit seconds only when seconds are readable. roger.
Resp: 1.53
